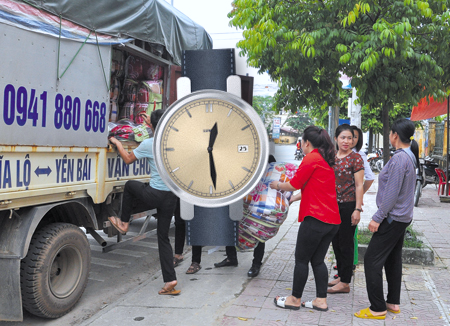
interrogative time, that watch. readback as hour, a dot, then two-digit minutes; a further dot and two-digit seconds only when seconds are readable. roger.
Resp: 12.29
